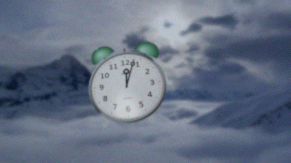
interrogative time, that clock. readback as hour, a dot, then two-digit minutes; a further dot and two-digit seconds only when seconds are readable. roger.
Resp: 12.03
